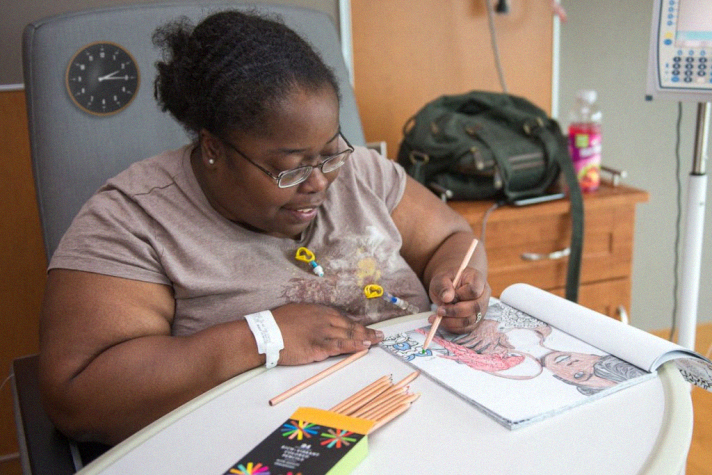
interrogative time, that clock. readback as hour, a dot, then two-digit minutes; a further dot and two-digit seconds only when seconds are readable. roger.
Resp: 2.15
